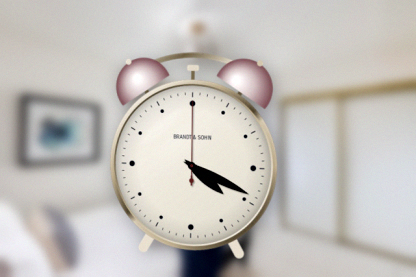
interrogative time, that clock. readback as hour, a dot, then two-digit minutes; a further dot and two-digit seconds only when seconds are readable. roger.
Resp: 4.19.00
